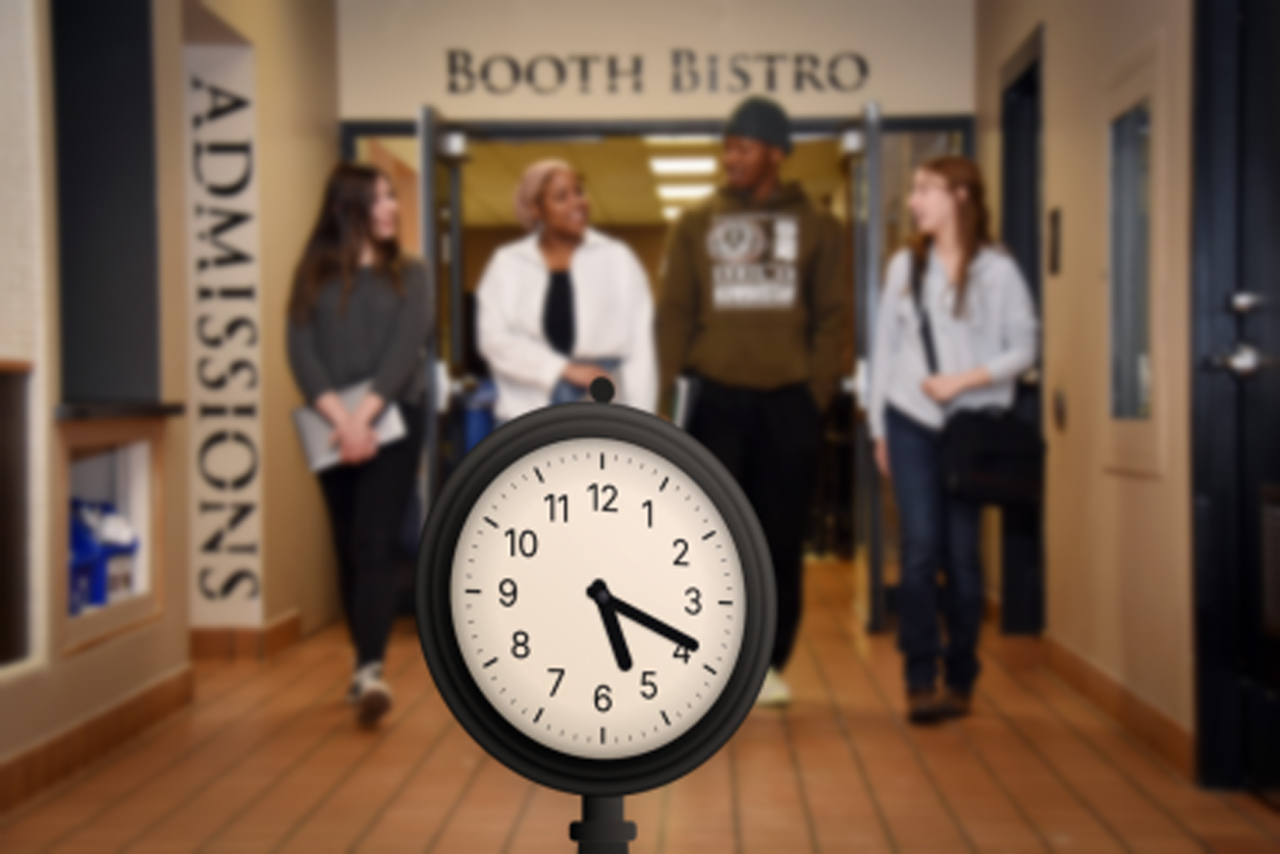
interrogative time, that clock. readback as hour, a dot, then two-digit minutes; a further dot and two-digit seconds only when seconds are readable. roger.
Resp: 5.19
